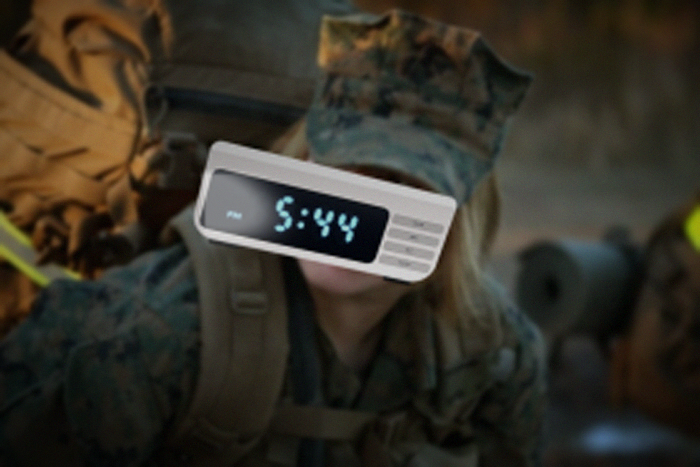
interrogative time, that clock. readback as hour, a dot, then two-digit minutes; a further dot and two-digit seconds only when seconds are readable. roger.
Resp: 5.44
